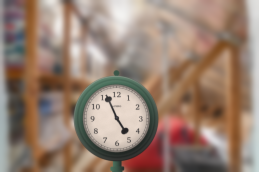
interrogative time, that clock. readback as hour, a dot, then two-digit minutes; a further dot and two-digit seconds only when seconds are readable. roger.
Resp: 4.56
